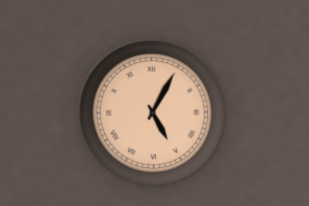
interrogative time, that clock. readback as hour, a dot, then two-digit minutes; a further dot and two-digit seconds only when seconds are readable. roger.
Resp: 5.05
